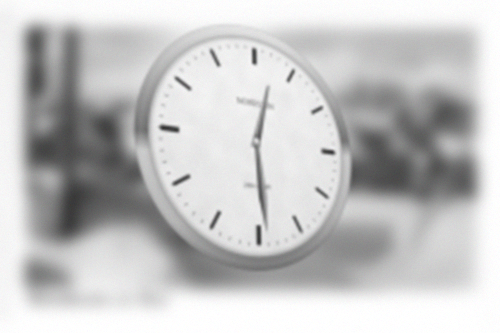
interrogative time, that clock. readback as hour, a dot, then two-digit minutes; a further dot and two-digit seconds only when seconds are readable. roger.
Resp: 12.29
